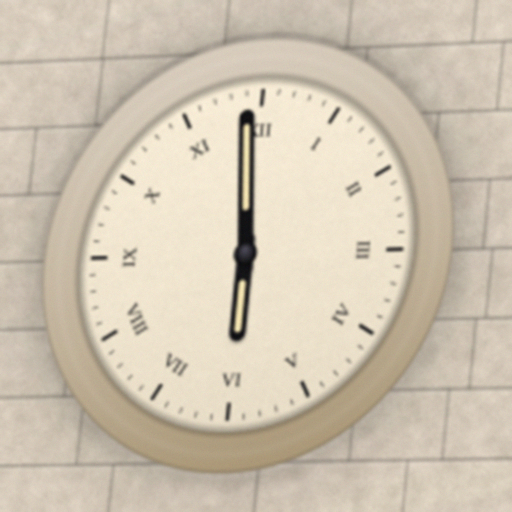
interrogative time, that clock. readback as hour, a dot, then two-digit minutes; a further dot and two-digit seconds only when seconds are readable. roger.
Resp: 5.59
